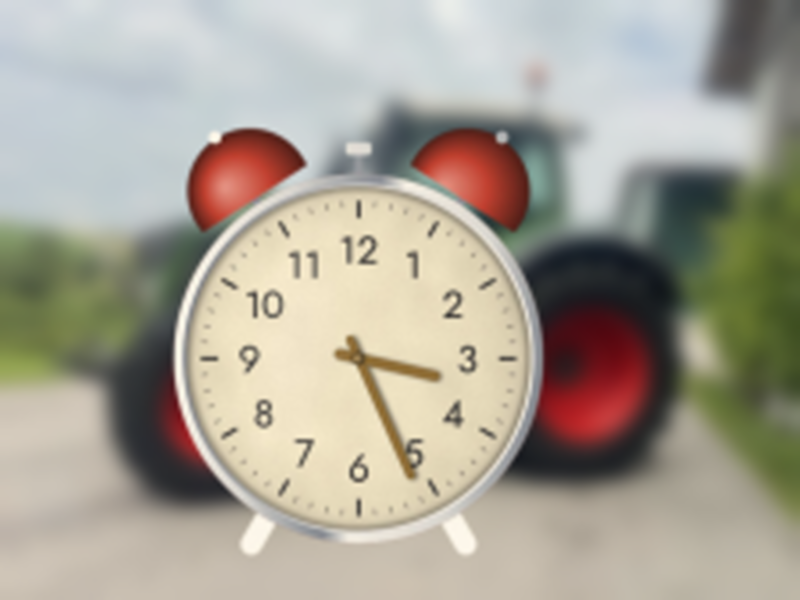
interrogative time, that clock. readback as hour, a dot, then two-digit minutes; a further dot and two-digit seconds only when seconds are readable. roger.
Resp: 3.26
